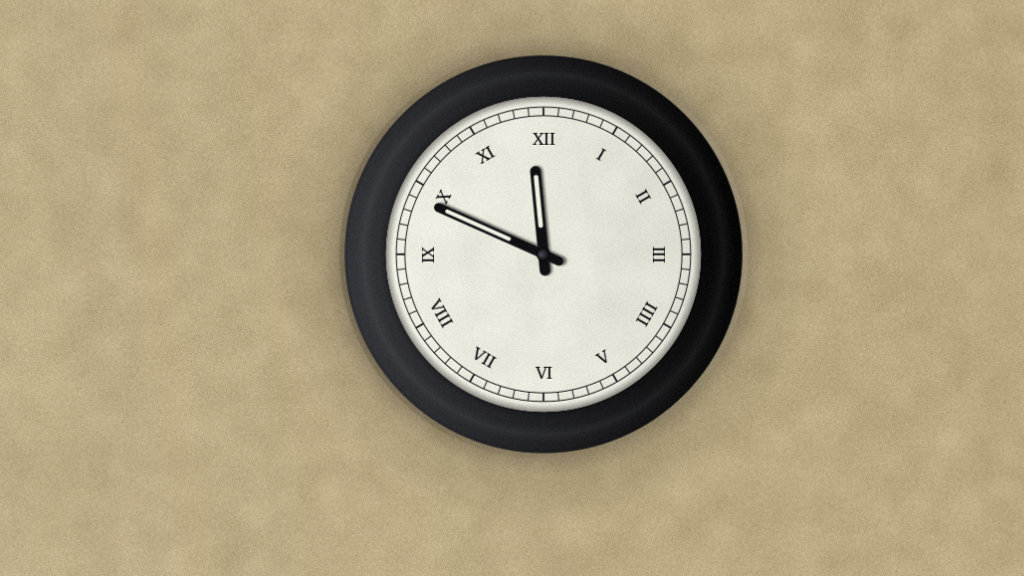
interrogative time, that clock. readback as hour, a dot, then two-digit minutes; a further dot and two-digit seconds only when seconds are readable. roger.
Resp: 11.49
